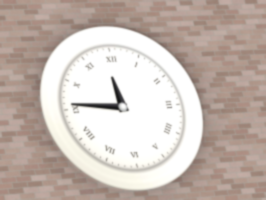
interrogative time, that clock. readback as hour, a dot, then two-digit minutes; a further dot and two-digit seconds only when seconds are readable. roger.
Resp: 11.46
